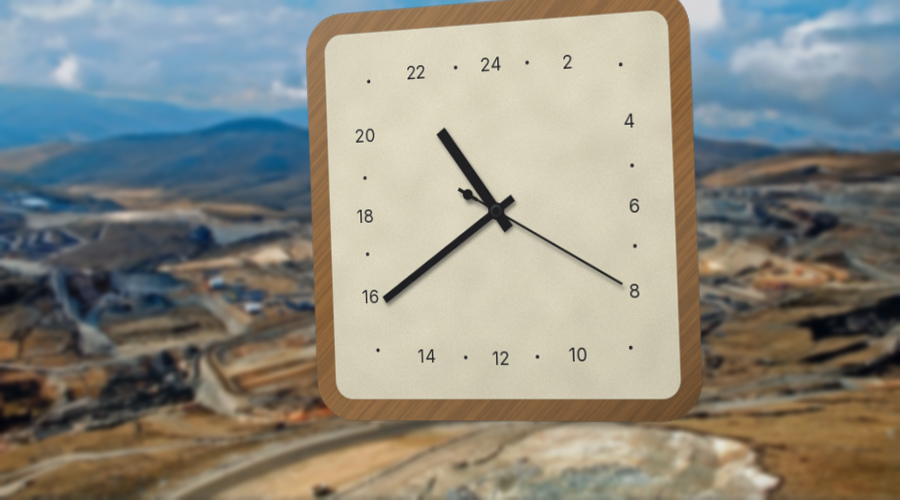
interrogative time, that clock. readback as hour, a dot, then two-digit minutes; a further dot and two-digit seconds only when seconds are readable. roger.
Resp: 21.39.20
